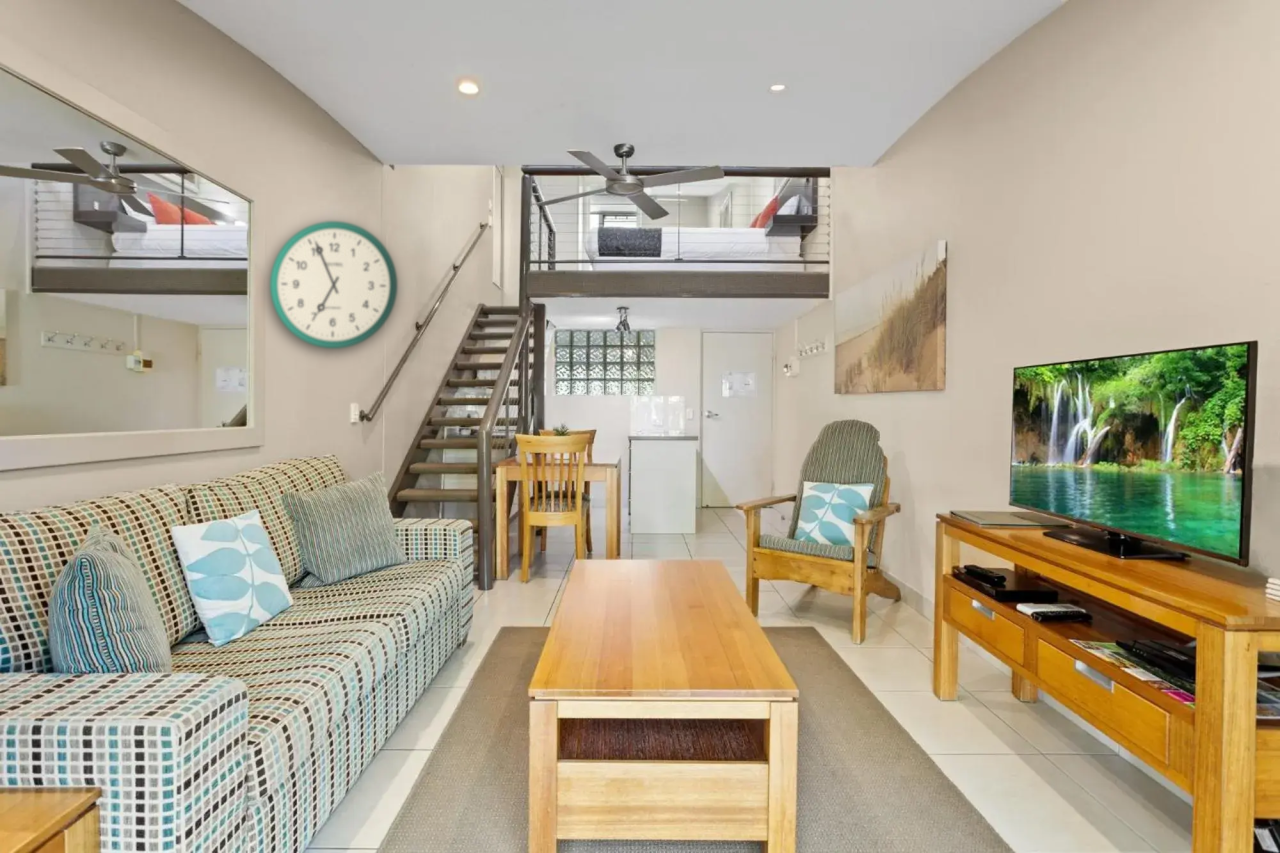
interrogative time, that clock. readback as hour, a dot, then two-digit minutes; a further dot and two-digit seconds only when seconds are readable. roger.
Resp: 6.56
